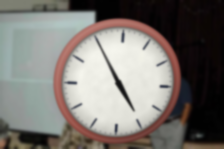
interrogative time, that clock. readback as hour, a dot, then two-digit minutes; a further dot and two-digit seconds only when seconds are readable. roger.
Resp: 4.55
